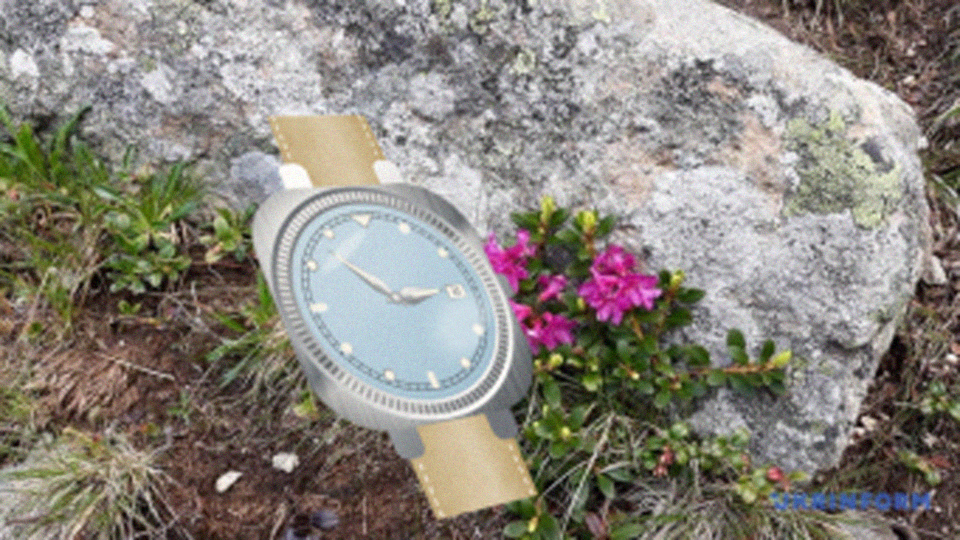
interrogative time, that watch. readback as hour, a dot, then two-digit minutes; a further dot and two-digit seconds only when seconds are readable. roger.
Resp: 2.53
